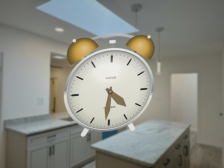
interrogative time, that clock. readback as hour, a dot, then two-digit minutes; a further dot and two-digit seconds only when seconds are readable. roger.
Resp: 4.31
